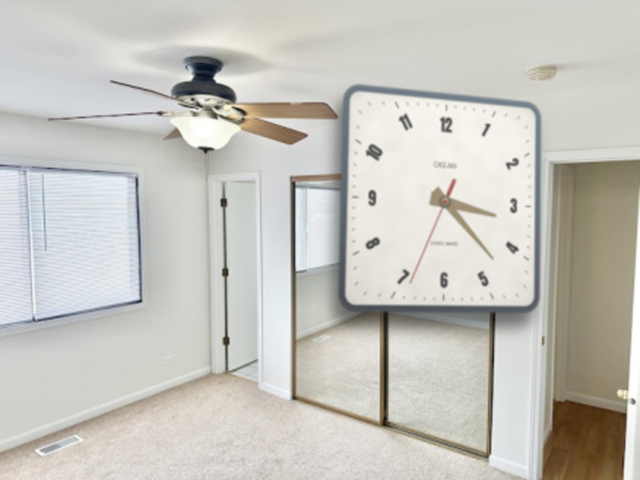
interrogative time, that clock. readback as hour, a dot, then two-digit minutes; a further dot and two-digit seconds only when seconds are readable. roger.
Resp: 3.22.34
